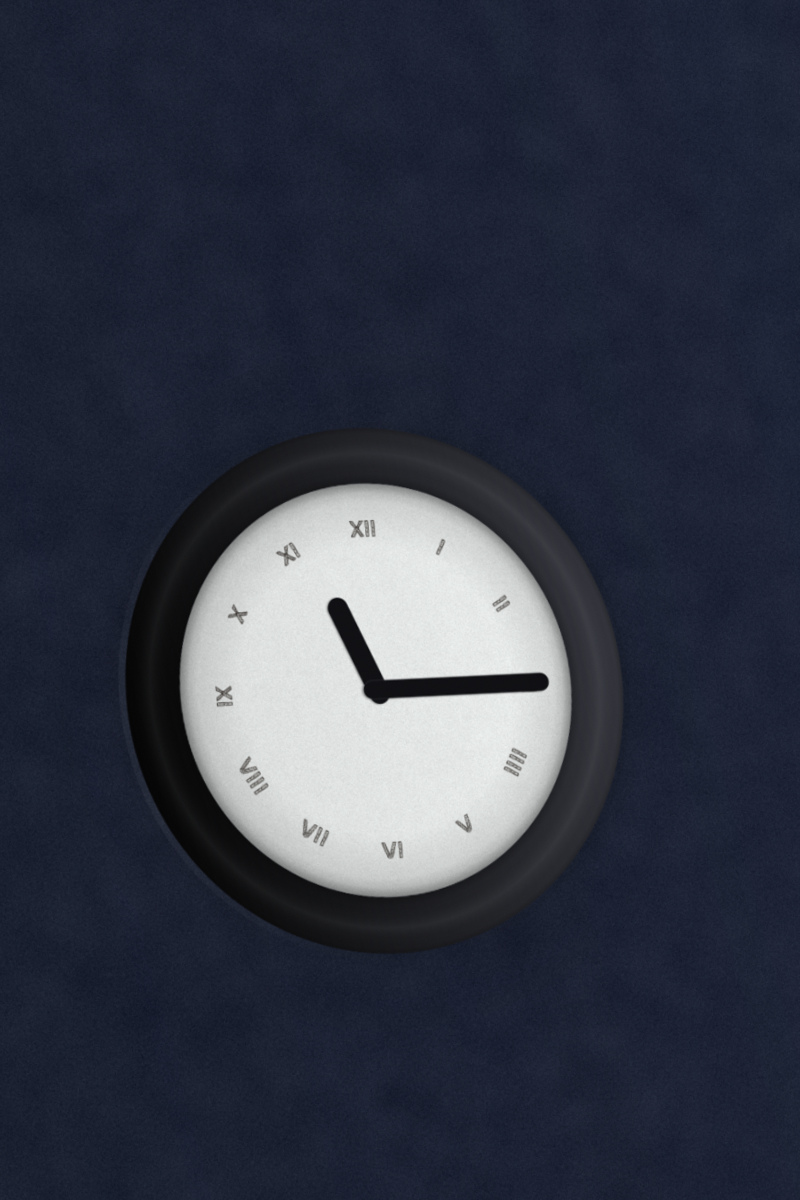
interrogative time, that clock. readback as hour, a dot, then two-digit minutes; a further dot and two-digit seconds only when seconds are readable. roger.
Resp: 11.15
